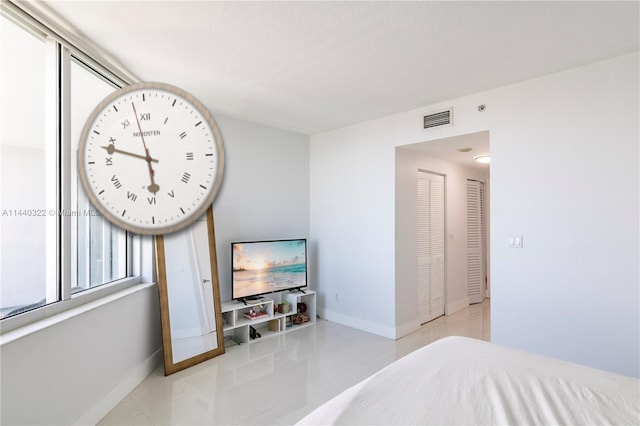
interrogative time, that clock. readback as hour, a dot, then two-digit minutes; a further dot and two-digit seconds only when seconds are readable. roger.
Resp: 5.47.58
